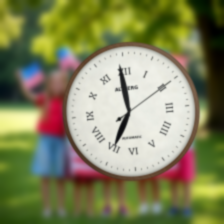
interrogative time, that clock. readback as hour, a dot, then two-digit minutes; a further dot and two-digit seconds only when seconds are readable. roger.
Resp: 6.59.10
